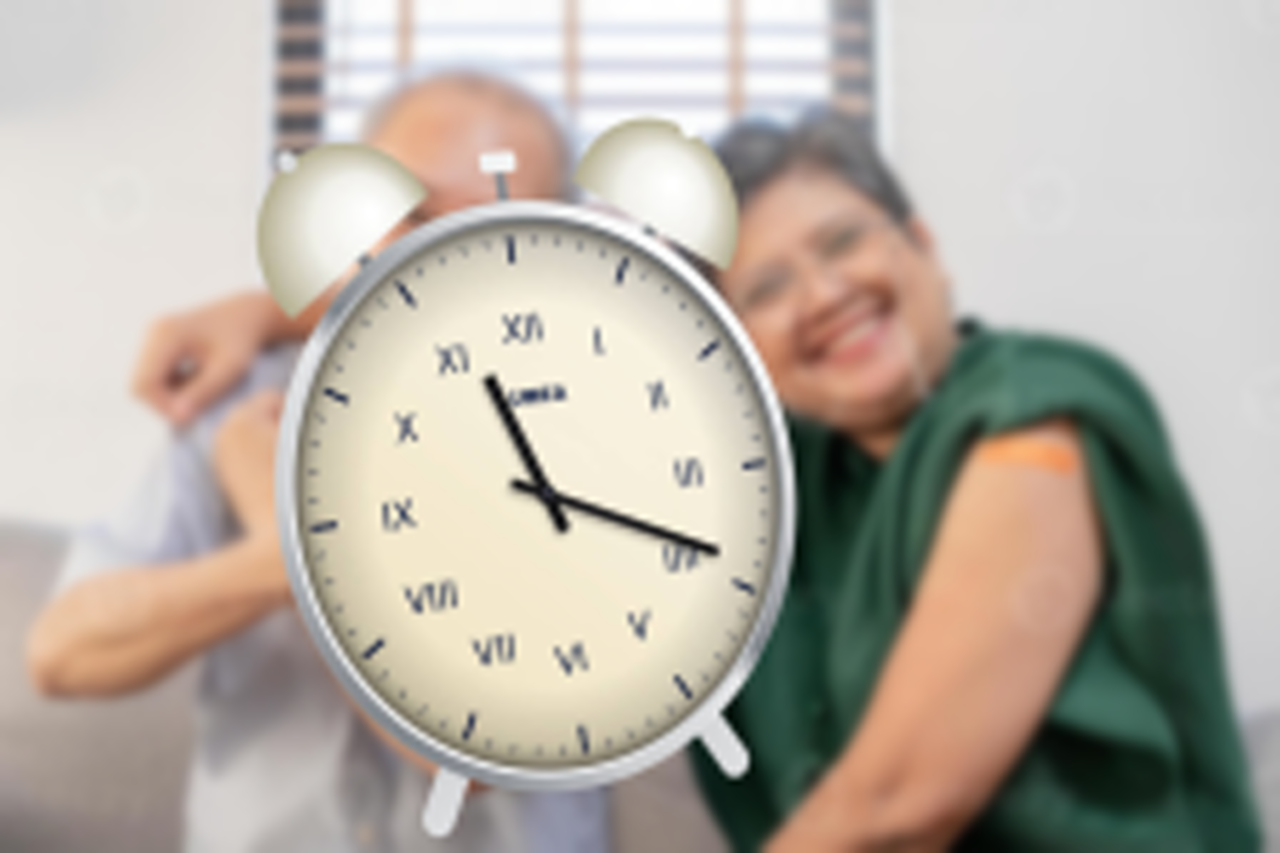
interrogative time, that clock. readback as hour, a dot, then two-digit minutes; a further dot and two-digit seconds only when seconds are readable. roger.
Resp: 11.19
